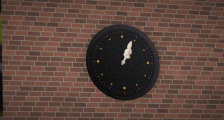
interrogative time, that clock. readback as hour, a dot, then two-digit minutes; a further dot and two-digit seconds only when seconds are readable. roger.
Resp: 1.04
